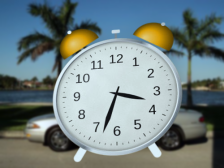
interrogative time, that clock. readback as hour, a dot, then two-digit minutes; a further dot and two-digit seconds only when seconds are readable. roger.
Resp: 3.33
